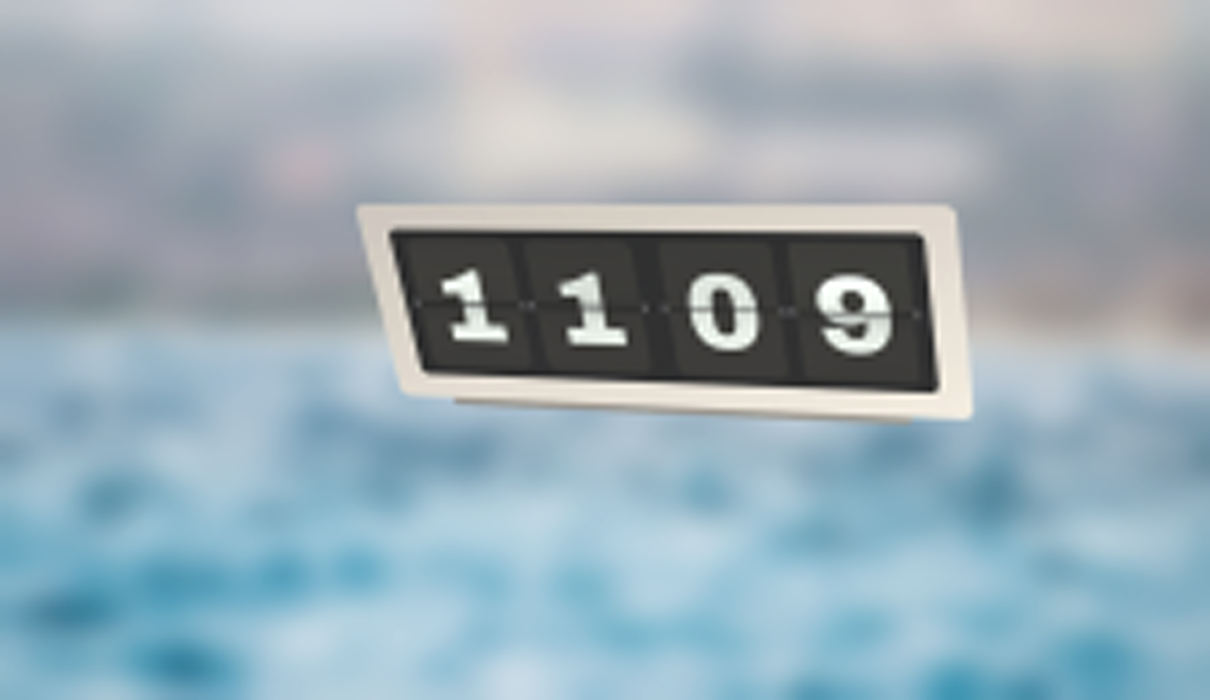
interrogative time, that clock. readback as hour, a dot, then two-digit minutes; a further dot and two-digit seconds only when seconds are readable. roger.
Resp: 11.09
